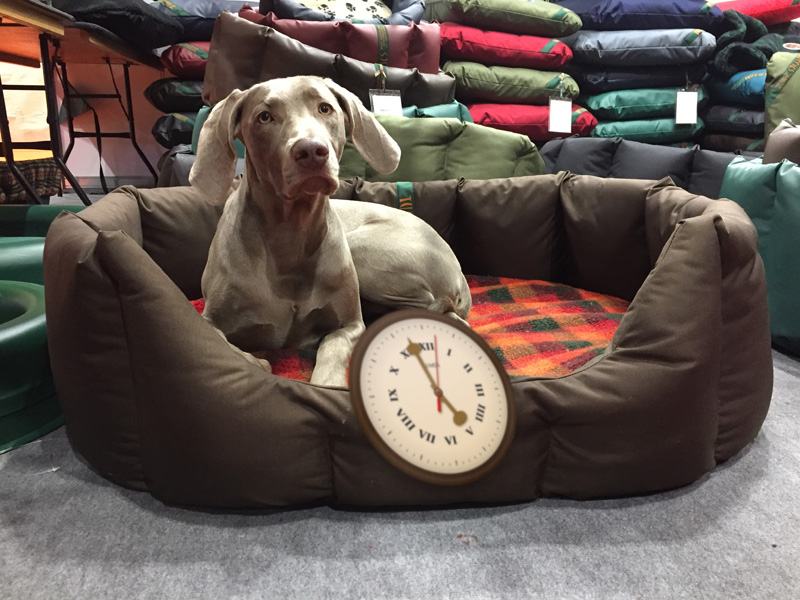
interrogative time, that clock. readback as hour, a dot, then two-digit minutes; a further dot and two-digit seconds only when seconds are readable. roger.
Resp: 4.57.02
